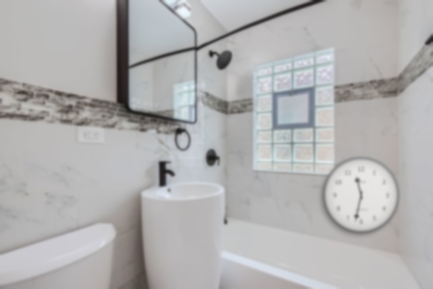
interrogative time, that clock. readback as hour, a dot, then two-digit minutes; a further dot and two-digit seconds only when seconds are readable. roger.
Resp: 11.32
